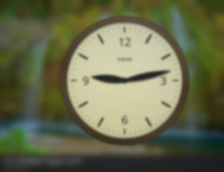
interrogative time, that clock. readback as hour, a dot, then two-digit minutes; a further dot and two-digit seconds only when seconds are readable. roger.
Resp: 9.13
